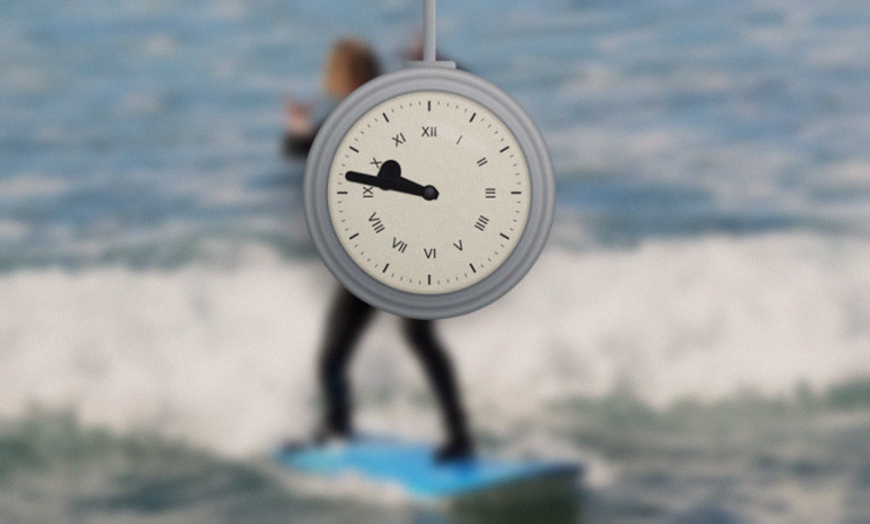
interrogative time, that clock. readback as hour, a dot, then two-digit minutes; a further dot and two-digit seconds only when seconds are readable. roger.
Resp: 9.47
